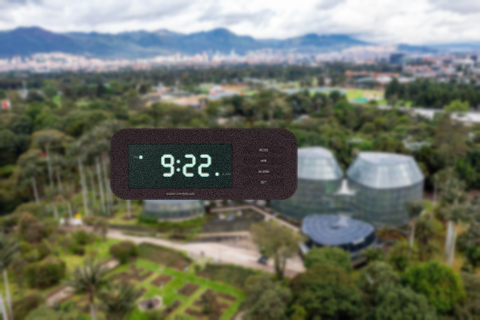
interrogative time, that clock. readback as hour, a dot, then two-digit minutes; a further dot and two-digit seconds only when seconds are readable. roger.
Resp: 9.22
